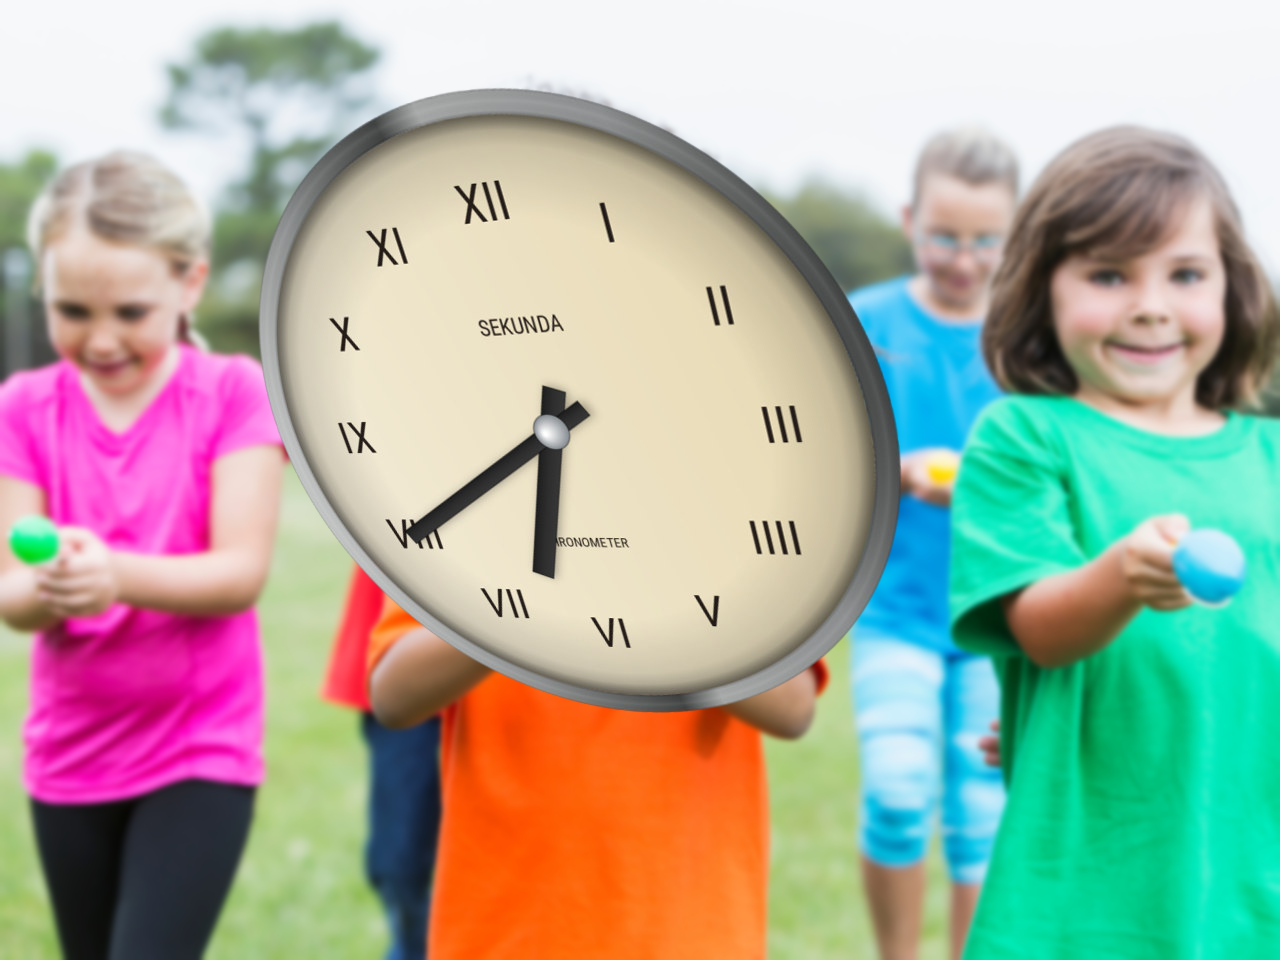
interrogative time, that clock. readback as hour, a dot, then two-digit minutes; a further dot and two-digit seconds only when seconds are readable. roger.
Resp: 6.40
